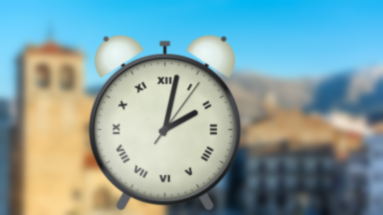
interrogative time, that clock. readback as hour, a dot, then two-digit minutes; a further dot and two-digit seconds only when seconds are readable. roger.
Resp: 2.02.06
